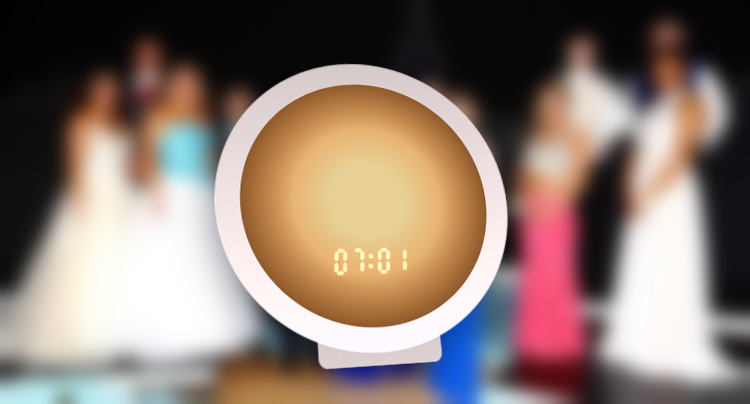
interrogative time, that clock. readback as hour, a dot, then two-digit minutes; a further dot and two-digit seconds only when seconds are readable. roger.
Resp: 7.01
